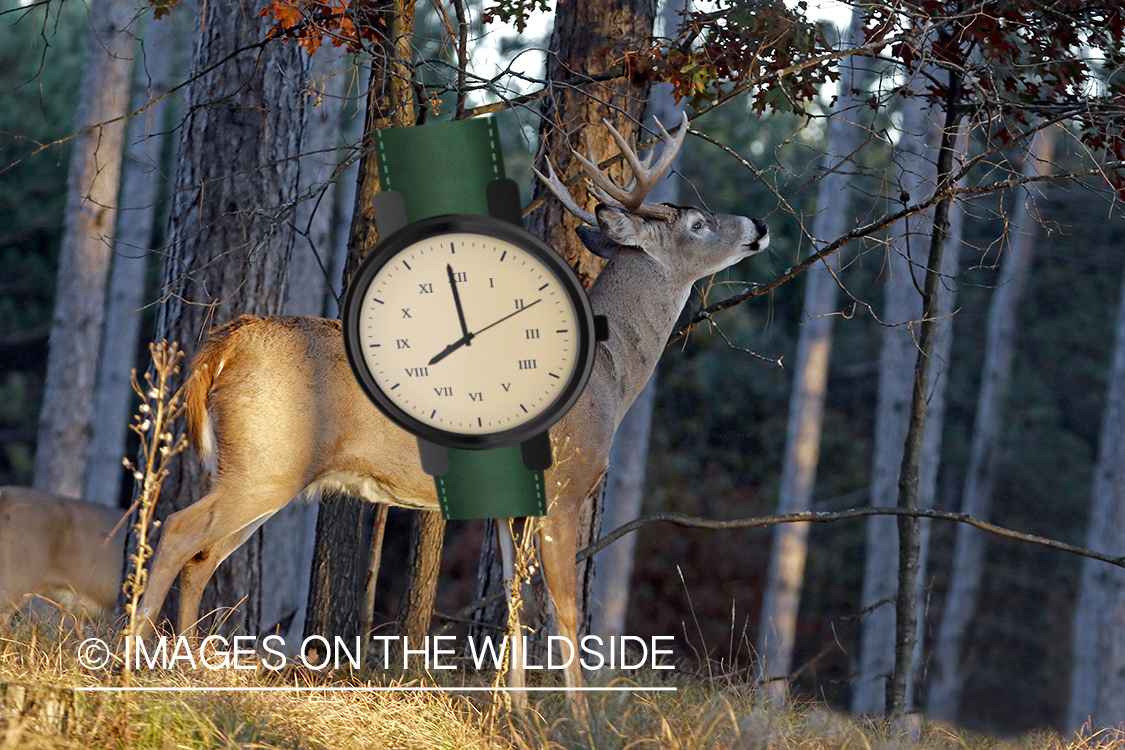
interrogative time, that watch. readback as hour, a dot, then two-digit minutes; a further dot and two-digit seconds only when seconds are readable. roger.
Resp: 7.59.11
